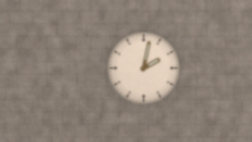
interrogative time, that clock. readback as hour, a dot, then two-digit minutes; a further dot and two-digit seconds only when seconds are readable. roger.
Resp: 2.02
